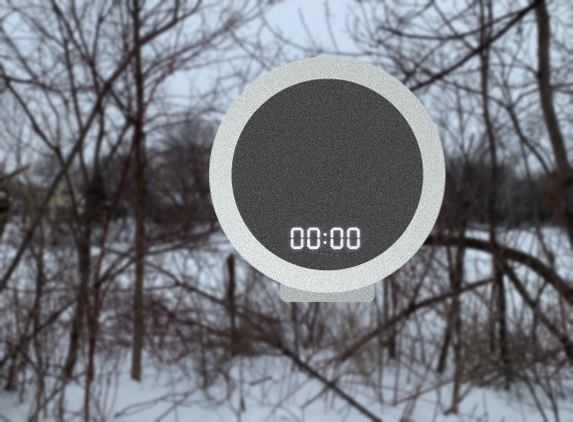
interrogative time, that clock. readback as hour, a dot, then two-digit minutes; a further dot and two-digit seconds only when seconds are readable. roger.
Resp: 0.00
